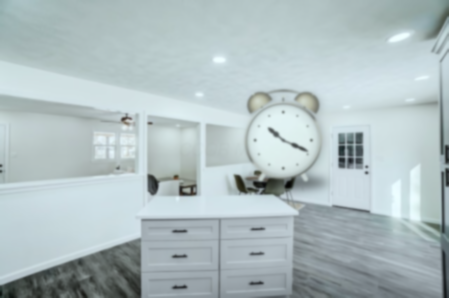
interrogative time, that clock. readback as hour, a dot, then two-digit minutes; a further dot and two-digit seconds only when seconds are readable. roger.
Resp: 10.19
